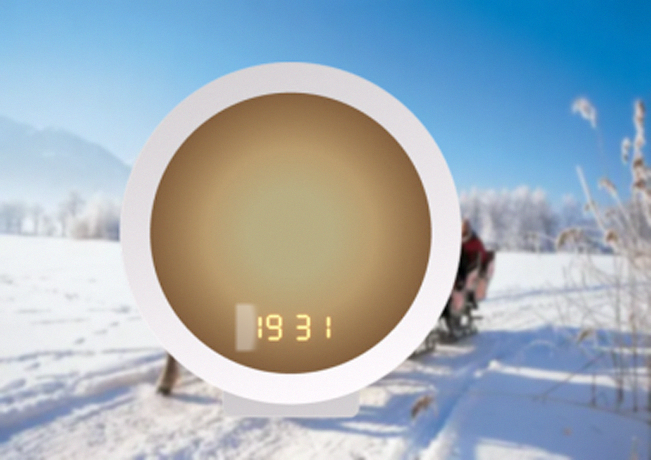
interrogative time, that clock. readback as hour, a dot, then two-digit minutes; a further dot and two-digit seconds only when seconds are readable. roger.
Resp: 19.31
